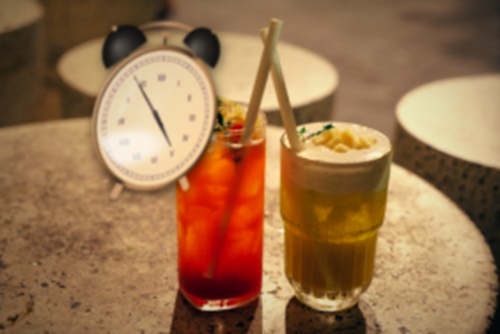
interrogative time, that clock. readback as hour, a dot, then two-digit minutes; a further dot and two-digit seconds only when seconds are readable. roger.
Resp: 4.54
